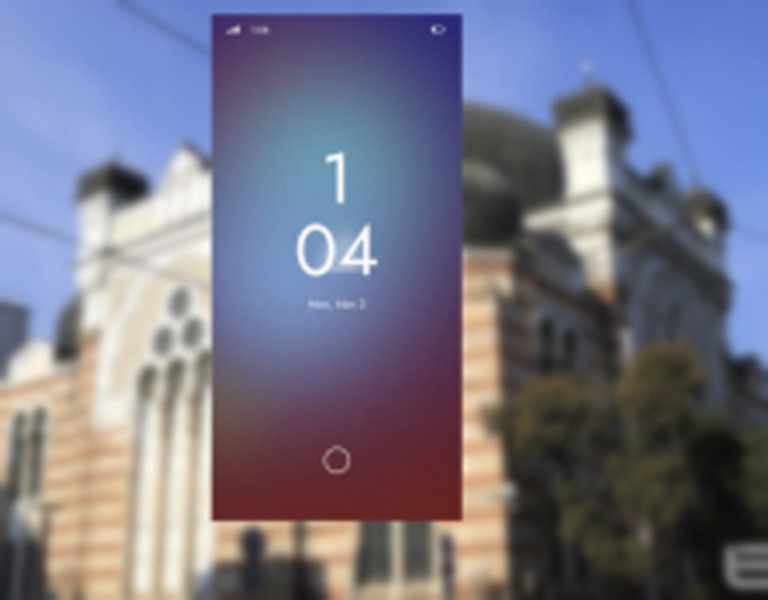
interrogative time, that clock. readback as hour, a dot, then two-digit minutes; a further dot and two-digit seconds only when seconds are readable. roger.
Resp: 1.04
